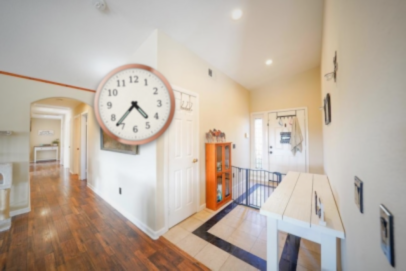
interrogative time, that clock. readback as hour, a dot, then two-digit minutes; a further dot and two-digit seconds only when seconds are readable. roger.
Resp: 4.37
